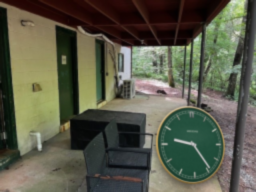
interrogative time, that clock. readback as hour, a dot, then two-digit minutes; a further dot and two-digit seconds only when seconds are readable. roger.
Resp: 9.24
